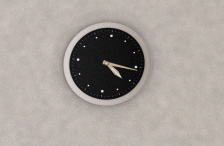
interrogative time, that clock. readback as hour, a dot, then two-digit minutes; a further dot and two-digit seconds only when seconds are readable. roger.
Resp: 4.16
